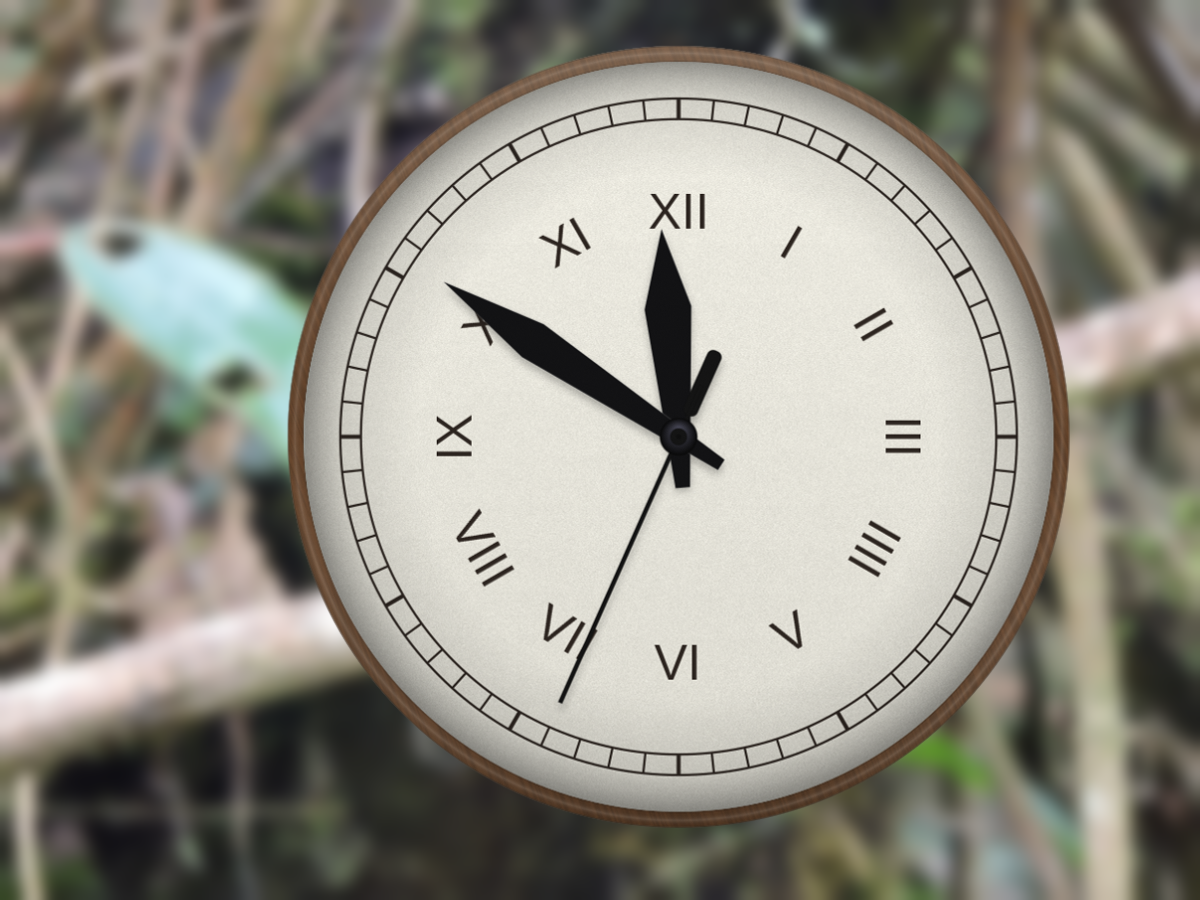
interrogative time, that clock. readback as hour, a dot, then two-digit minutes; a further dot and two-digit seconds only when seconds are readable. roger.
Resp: 11.50.34
